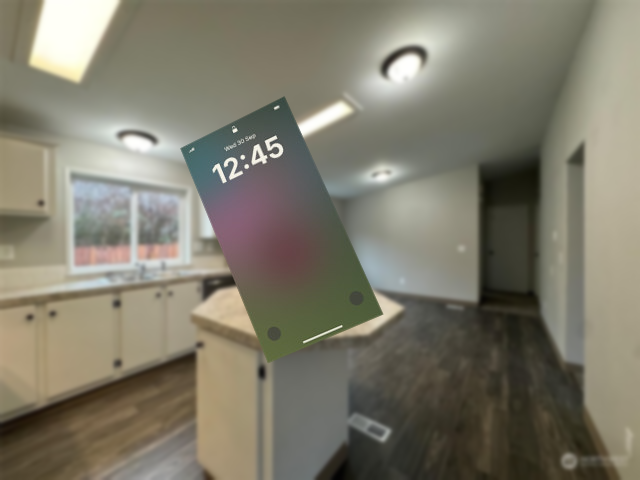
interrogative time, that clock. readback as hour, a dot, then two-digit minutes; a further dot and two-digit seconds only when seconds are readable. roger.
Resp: 12.45
